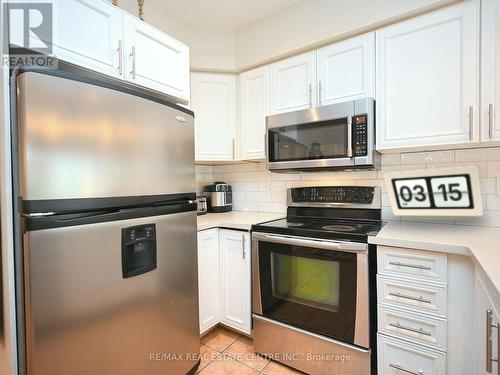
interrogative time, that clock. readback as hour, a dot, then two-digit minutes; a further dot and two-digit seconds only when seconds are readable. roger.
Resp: 3.15
